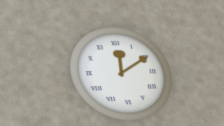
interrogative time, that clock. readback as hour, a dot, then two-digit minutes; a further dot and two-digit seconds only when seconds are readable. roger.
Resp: 12.10
